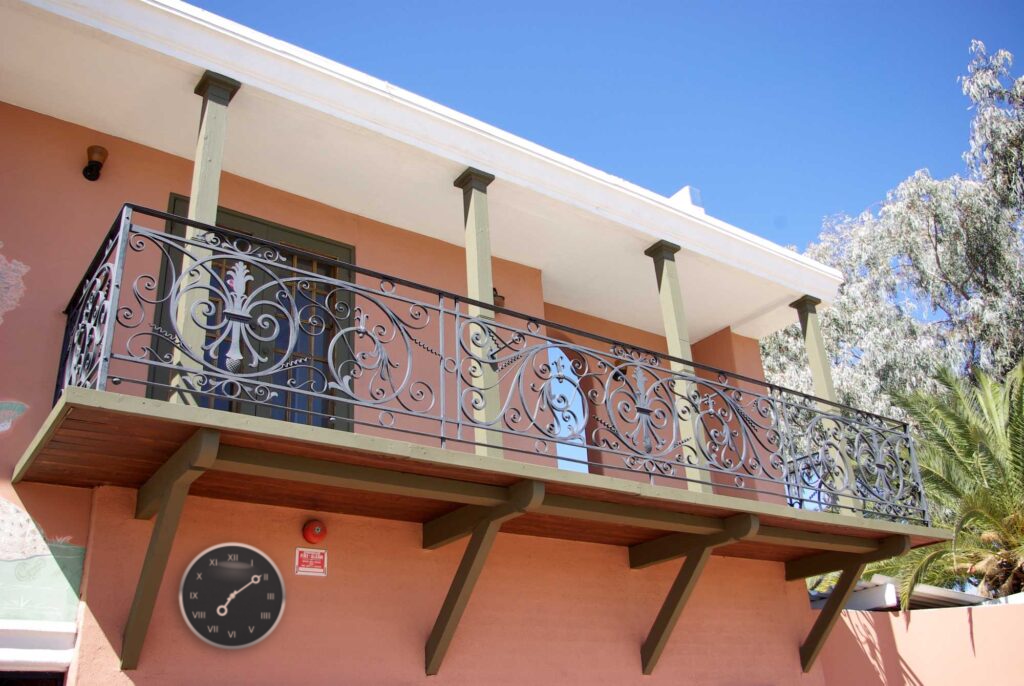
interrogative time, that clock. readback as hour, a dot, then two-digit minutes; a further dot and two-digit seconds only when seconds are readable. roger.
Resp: 7.09
